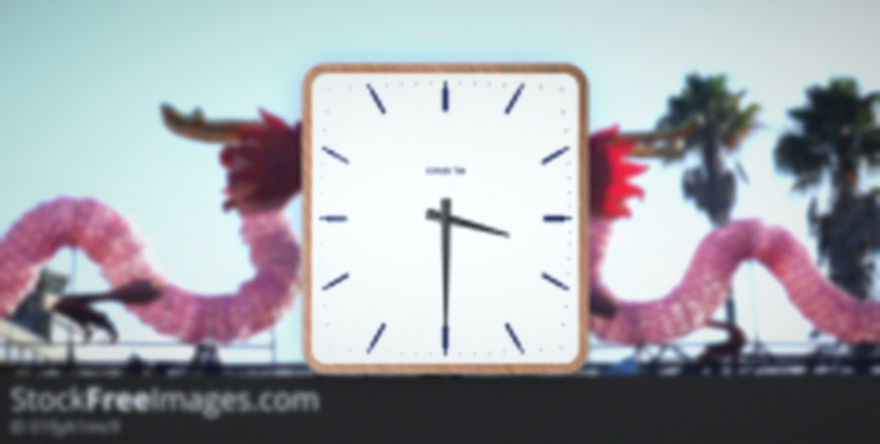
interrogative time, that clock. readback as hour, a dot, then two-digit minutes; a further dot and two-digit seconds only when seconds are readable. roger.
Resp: 3.30
